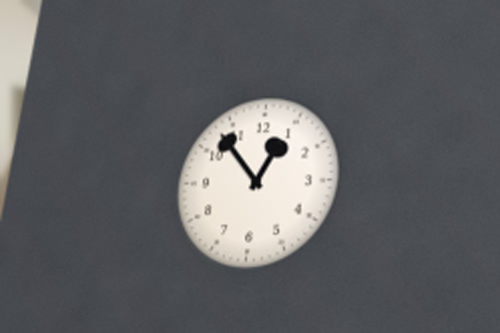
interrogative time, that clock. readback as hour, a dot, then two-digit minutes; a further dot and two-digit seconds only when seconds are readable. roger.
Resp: 12.53
